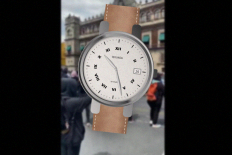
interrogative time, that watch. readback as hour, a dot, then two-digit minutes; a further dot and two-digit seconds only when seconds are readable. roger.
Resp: 10.27
